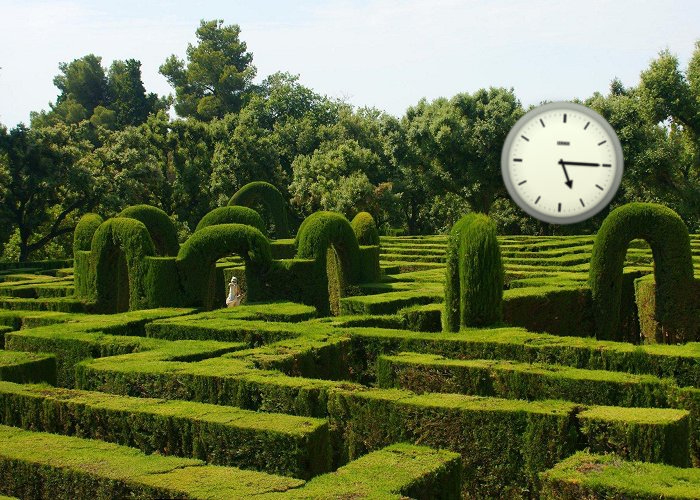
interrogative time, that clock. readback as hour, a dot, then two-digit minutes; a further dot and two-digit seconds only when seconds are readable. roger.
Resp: 5.15
